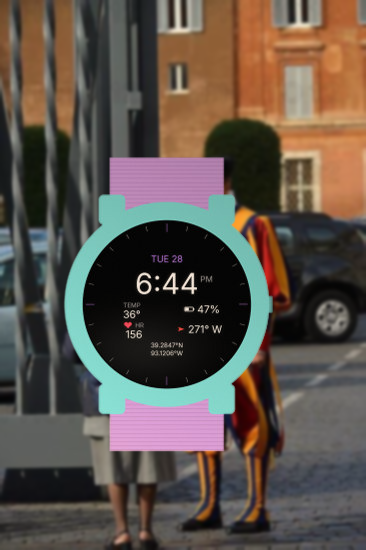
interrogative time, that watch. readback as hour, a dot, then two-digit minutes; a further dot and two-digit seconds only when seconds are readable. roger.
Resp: 6.44
